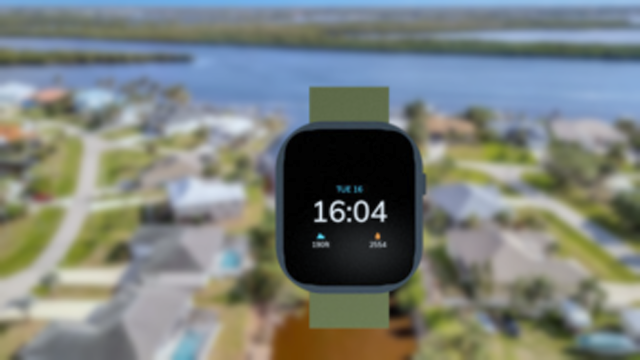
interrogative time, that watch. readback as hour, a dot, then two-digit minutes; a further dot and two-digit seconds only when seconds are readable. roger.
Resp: 16.04
